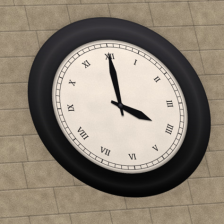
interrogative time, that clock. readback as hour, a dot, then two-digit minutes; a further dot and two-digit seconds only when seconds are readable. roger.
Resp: 4.00
